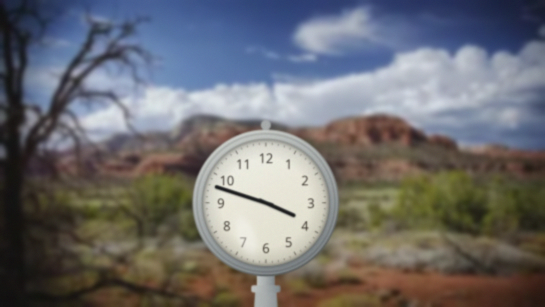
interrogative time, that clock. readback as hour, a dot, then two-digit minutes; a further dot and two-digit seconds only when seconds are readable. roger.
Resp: 3.48
